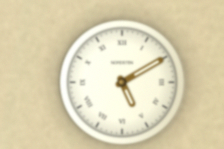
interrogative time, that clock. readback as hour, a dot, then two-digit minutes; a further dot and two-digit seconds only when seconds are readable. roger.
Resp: 5.10
